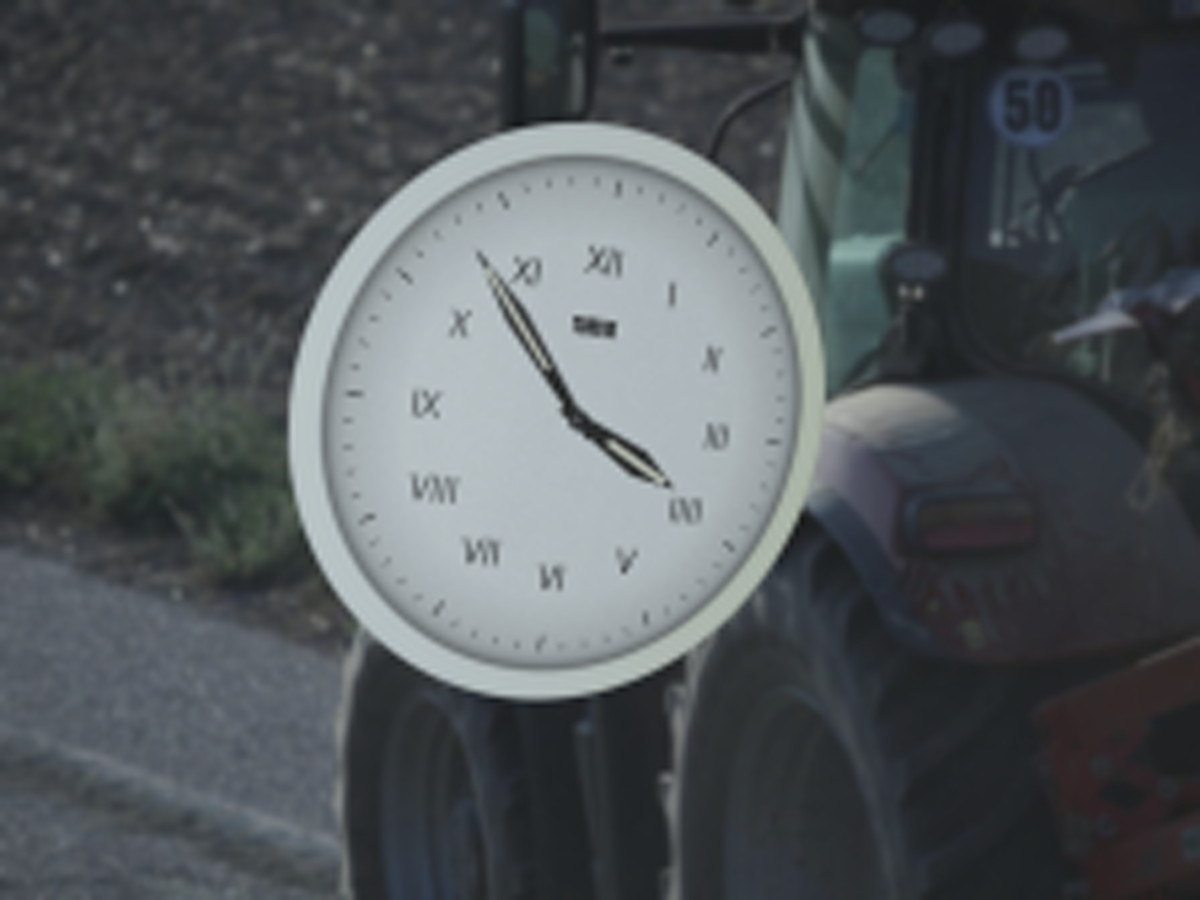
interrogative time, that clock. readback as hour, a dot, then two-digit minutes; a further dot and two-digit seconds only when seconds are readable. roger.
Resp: 3.53
